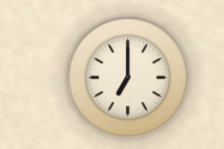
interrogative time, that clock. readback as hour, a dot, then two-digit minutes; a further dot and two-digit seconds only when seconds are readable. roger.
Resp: 7.00
